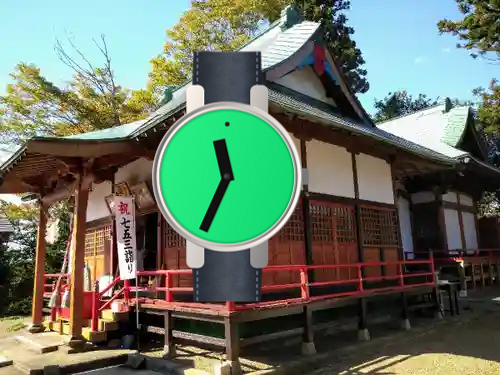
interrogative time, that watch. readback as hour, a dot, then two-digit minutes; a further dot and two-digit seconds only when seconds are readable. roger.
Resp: 11.34
